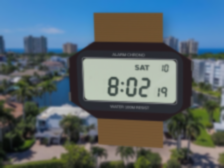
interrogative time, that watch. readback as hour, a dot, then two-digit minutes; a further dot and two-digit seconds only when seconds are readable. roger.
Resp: 8.02.19
